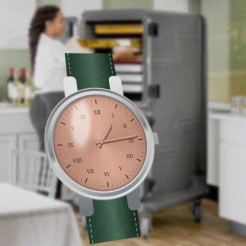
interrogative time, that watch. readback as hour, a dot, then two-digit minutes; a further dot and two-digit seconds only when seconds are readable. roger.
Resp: 1.14
